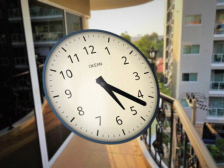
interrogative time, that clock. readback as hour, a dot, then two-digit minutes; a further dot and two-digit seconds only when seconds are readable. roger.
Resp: 5.22
